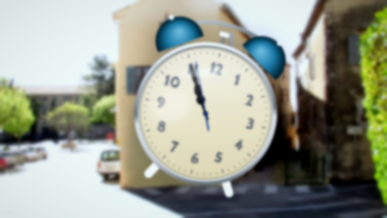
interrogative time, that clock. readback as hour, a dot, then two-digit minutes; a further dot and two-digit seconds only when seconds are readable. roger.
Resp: 10.54.56
